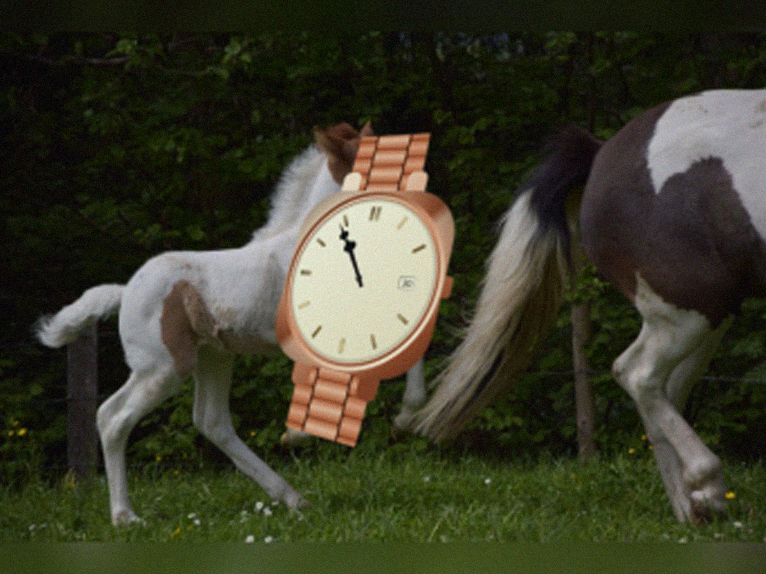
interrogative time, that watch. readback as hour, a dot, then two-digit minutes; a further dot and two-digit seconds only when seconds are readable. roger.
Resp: 10.54
